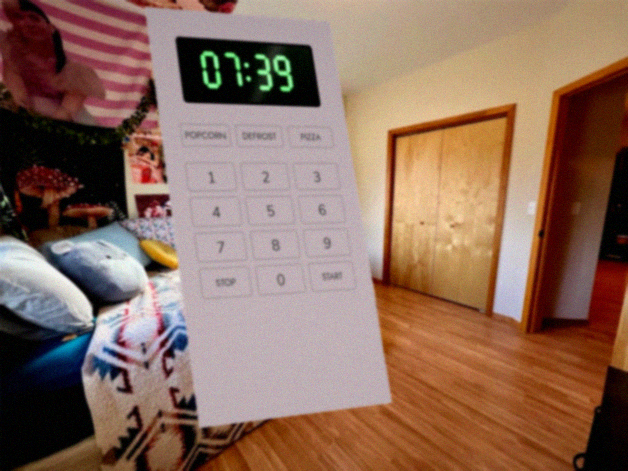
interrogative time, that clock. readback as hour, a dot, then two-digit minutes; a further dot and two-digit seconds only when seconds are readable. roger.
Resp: 7.39
